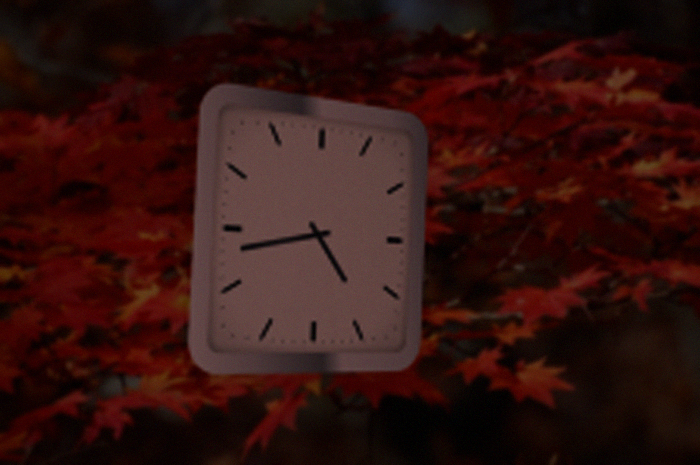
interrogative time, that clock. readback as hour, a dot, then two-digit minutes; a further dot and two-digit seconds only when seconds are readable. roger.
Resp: 4.43
